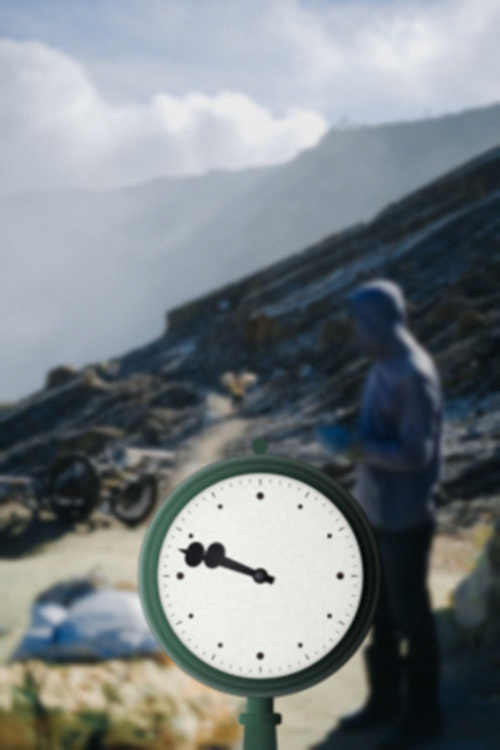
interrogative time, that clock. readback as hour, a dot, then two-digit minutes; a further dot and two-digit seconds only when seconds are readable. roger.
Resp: 9.48
